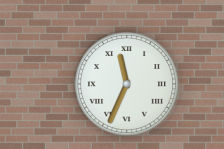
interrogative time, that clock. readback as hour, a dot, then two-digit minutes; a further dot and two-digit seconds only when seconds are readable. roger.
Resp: 11.34
